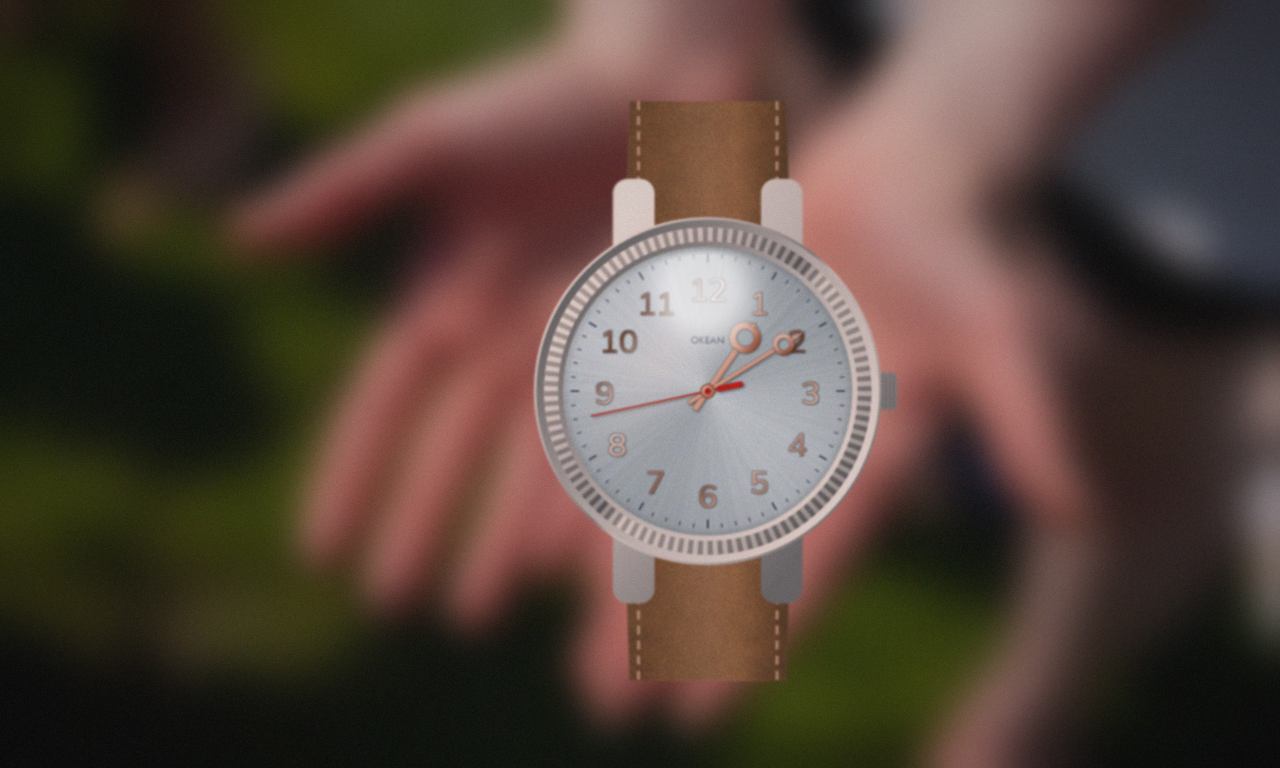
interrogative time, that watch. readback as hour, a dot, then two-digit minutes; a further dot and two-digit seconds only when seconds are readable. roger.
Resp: 1.09.43
